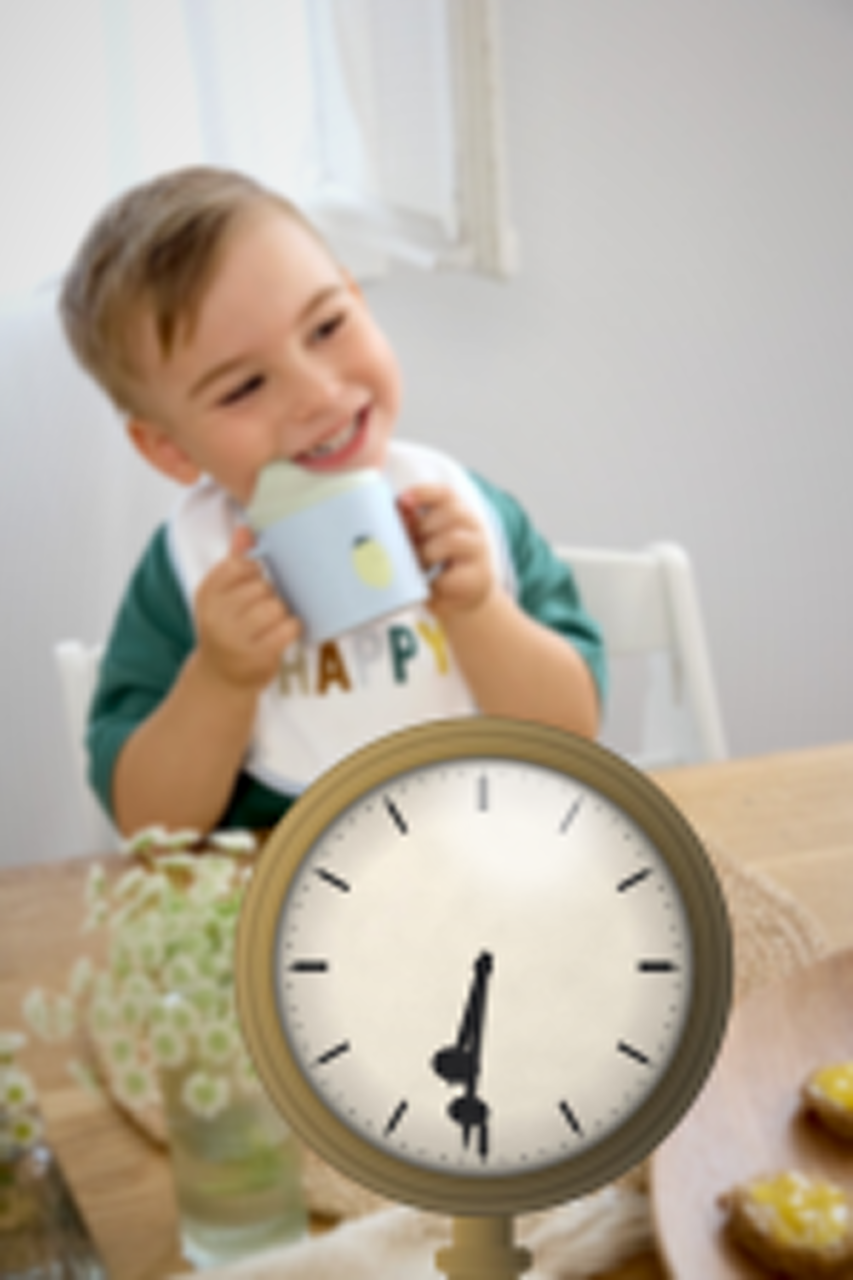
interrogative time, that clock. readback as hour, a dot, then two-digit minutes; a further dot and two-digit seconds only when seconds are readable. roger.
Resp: 6.31
